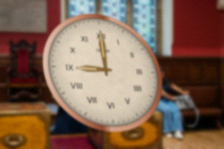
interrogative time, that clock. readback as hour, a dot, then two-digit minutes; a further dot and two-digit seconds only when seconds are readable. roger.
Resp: 9.00
